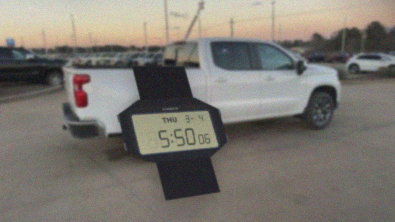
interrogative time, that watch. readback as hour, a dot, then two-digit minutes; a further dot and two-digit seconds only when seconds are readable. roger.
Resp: 5.50.06
